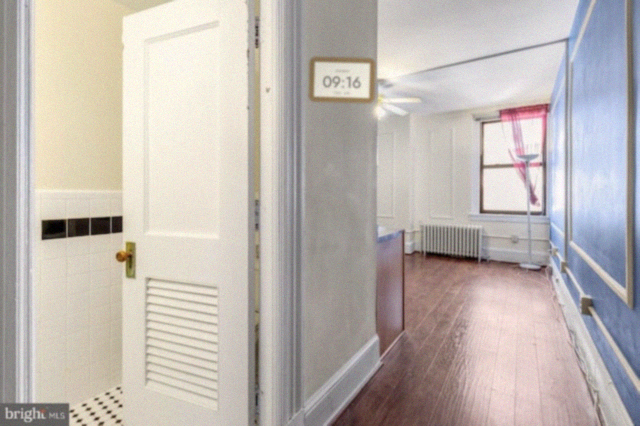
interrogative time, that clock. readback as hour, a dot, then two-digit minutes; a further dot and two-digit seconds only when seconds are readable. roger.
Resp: 9.16
